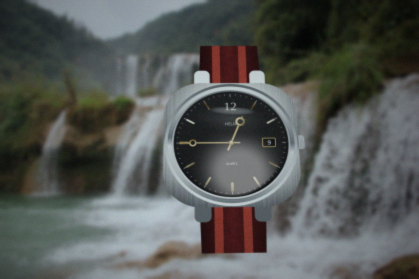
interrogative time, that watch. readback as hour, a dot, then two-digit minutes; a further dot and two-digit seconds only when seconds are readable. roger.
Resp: 12.45
